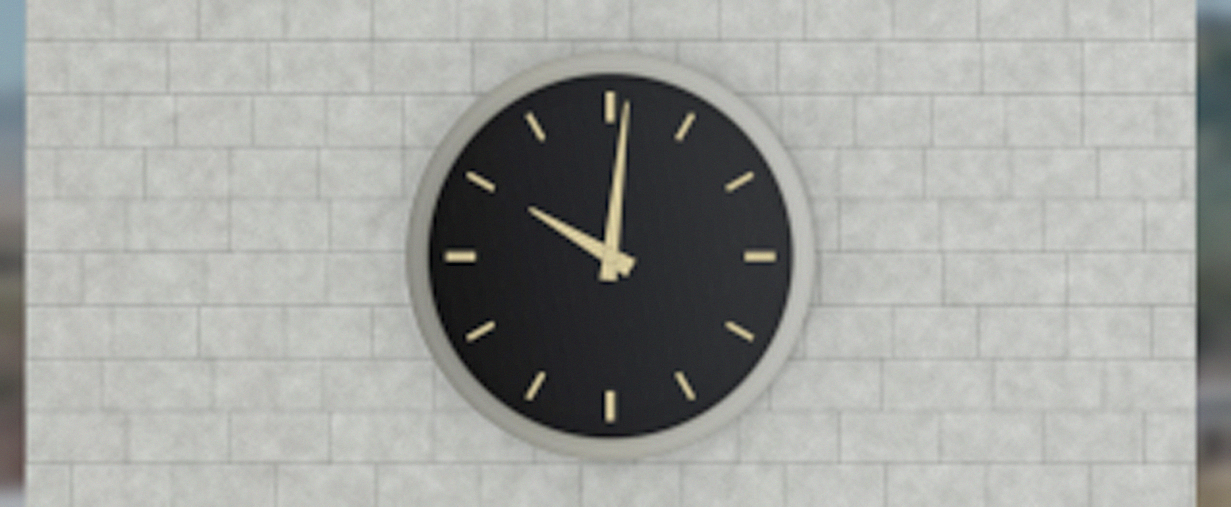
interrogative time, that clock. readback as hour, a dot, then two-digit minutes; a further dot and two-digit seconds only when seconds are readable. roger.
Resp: 10.01
